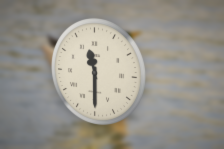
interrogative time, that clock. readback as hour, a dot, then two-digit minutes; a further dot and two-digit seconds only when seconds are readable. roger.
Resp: 11.30
